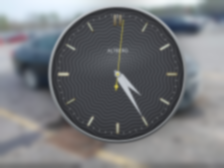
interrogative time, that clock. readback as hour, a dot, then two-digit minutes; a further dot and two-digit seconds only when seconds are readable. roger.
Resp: 4.25.01
